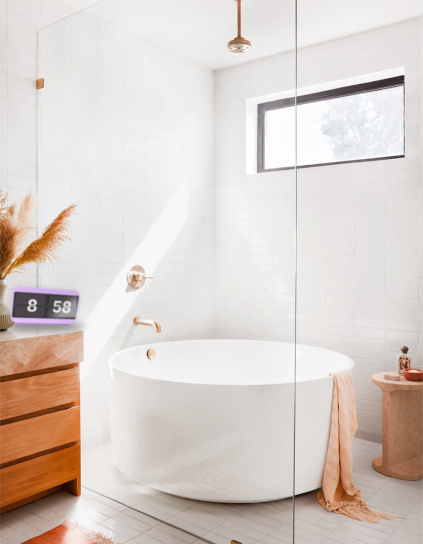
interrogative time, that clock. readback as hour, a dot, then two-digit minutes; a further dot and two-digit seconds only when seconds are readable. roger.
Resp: 8.58
